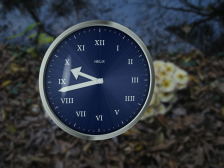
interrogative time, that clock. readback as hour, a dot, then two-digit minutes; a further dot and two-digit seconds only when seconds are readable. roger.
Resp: 9.43
